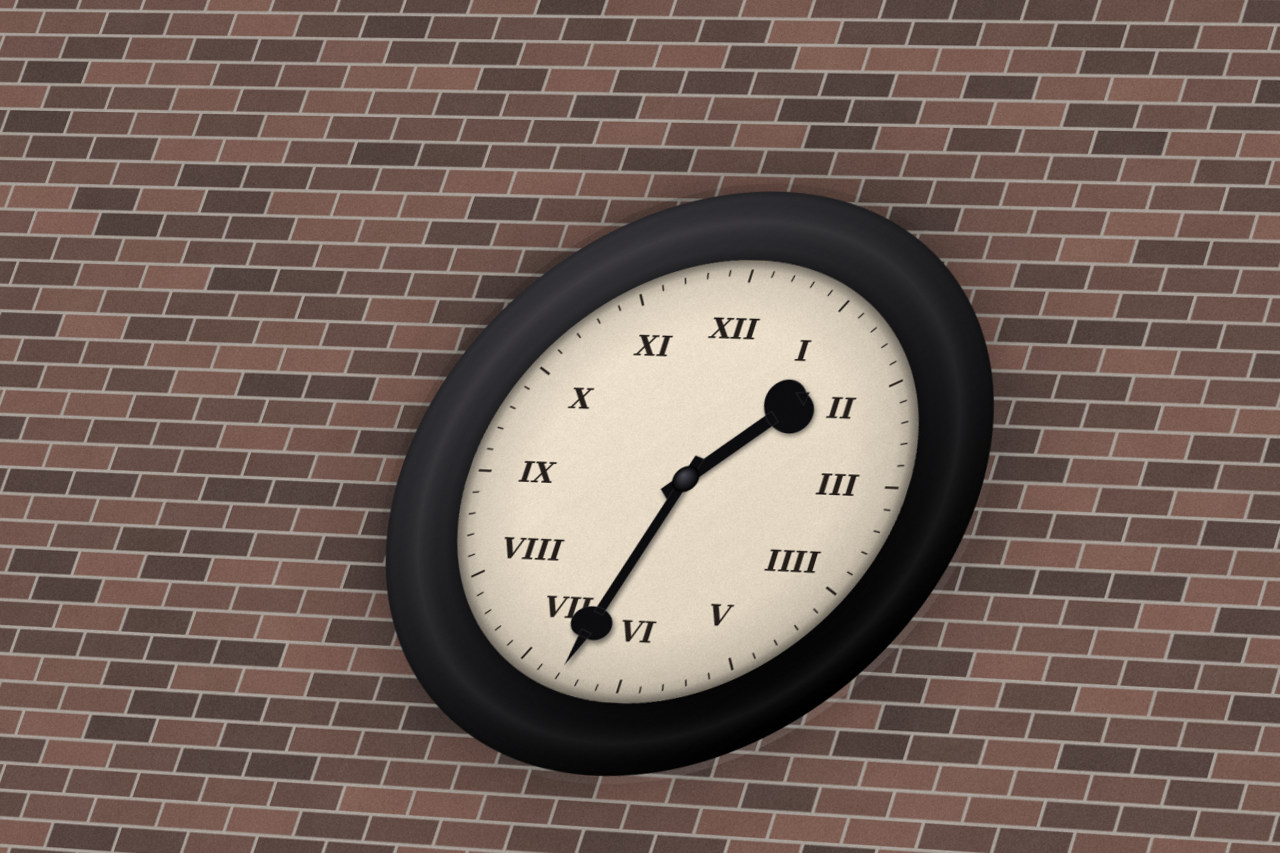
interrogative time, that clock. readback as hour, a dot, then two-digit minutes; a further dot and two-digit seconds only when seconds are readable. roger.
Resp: 1.33
